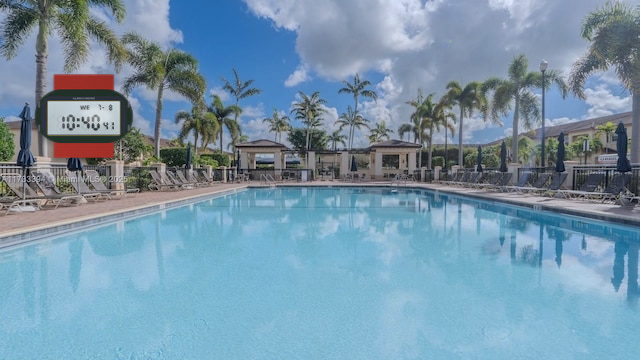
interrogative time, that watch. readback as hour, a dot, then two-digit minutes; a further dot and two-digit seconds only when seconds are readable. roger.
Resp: 10.40.41
